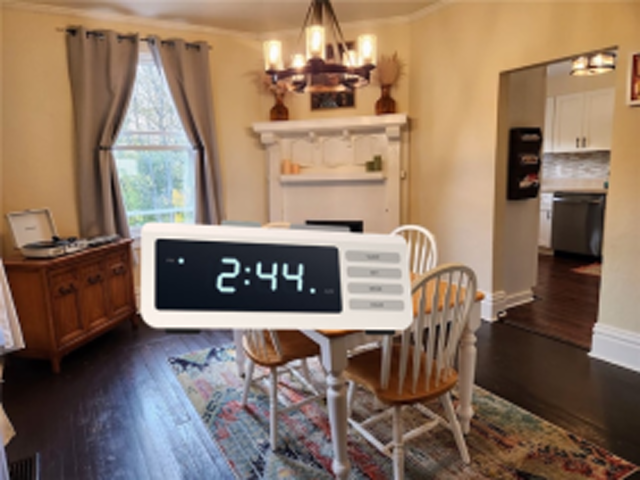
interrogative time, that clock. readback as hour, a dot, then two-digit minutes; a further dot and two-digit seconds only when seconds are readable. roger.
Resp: 2.44
